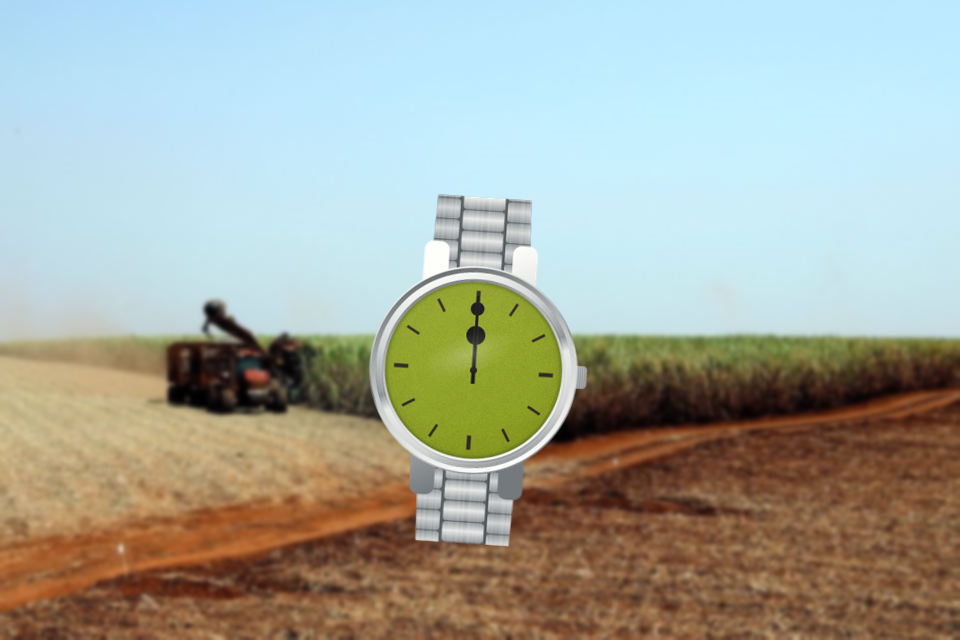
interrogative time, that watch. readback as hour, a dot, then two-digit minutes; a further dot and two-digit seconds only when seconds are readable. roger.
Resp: 12.00
